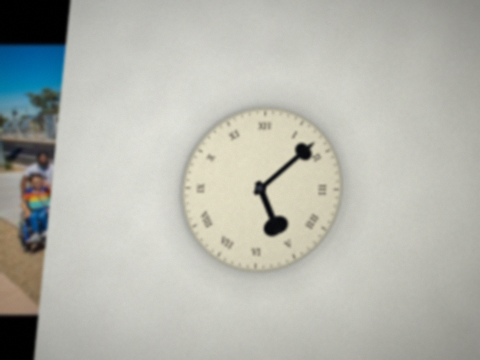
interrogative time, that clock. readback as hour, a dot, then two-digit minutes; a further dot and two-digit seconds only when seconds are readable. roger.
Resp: 5.08
